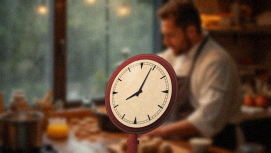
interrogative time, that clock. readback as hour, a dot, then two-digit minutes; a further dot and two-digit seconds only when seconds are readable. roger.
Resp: 8.04
